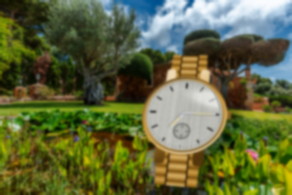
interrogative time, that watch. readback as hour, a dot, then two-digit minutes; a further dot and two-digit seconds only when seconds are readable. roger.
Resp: 7.15
